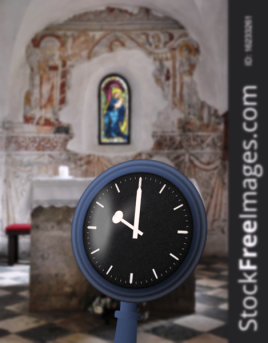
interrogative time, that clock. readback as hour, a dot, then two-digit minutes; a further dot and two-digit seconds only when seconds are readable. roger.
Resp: 10.00
